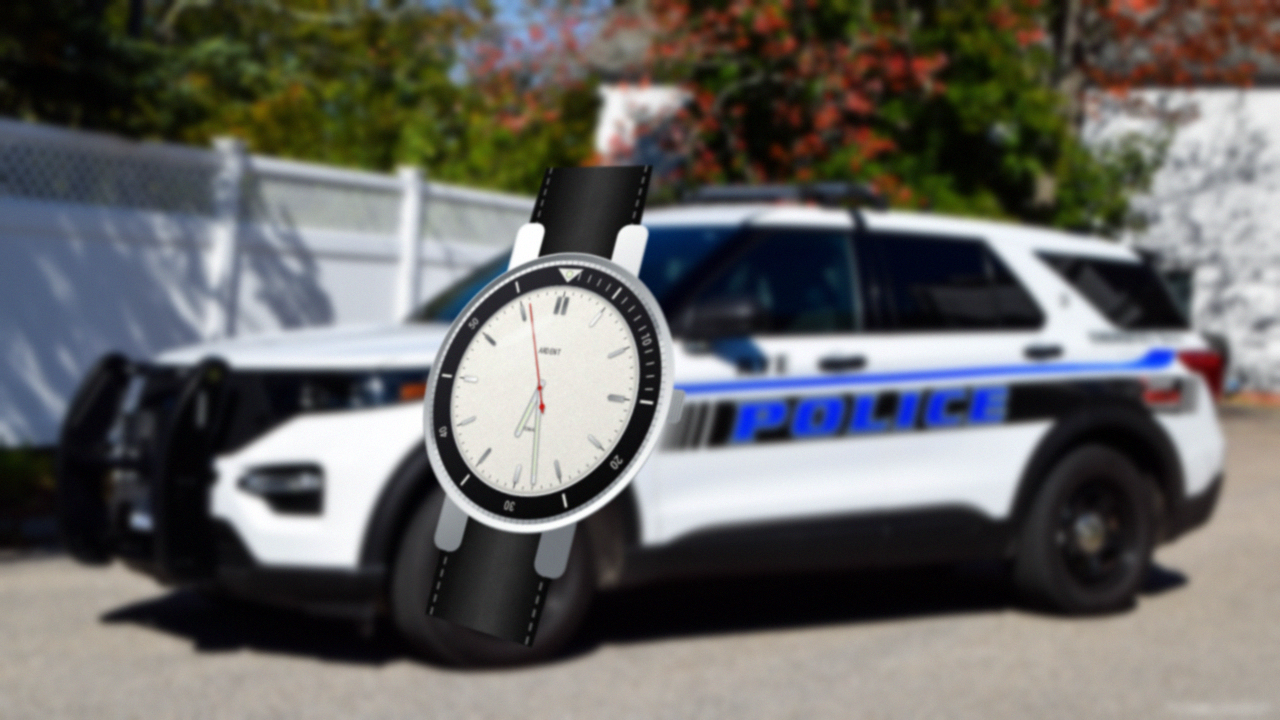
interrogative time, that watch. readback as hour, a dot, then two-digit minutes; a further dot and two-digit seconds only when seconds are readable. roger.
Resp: 6.27.56
